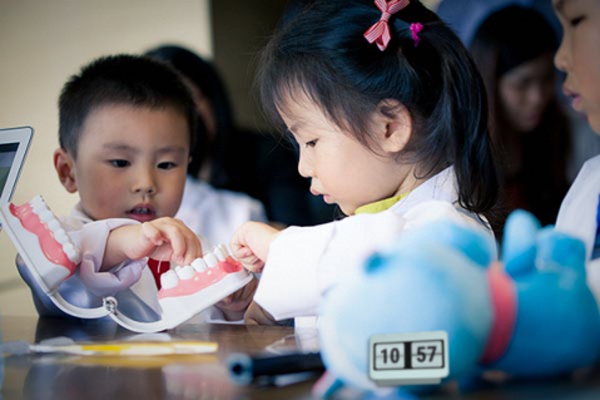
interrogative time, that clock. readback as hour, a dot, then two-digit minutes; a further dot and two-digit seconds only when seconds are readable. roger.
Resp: 10.57
